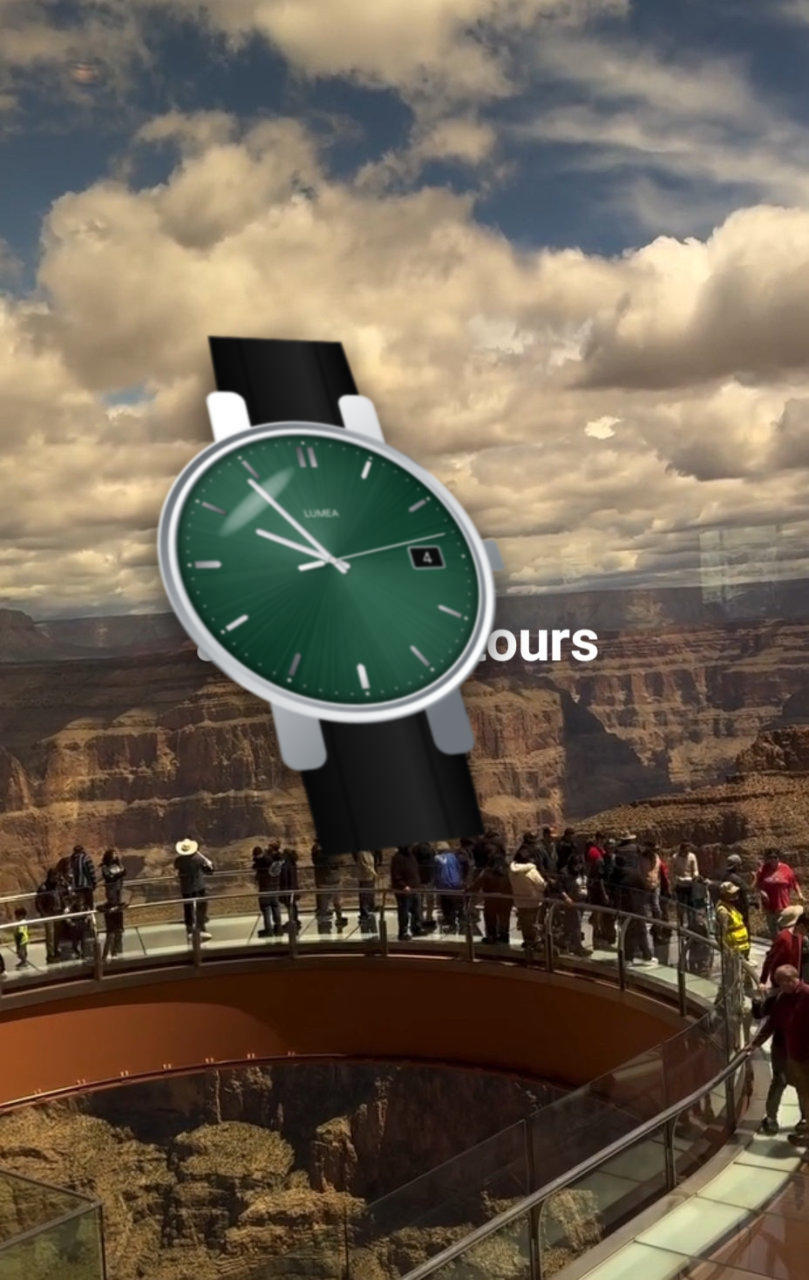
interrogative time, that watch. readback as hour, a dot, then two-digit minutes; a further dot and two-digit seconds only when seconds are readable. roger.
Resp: 9.54.13
